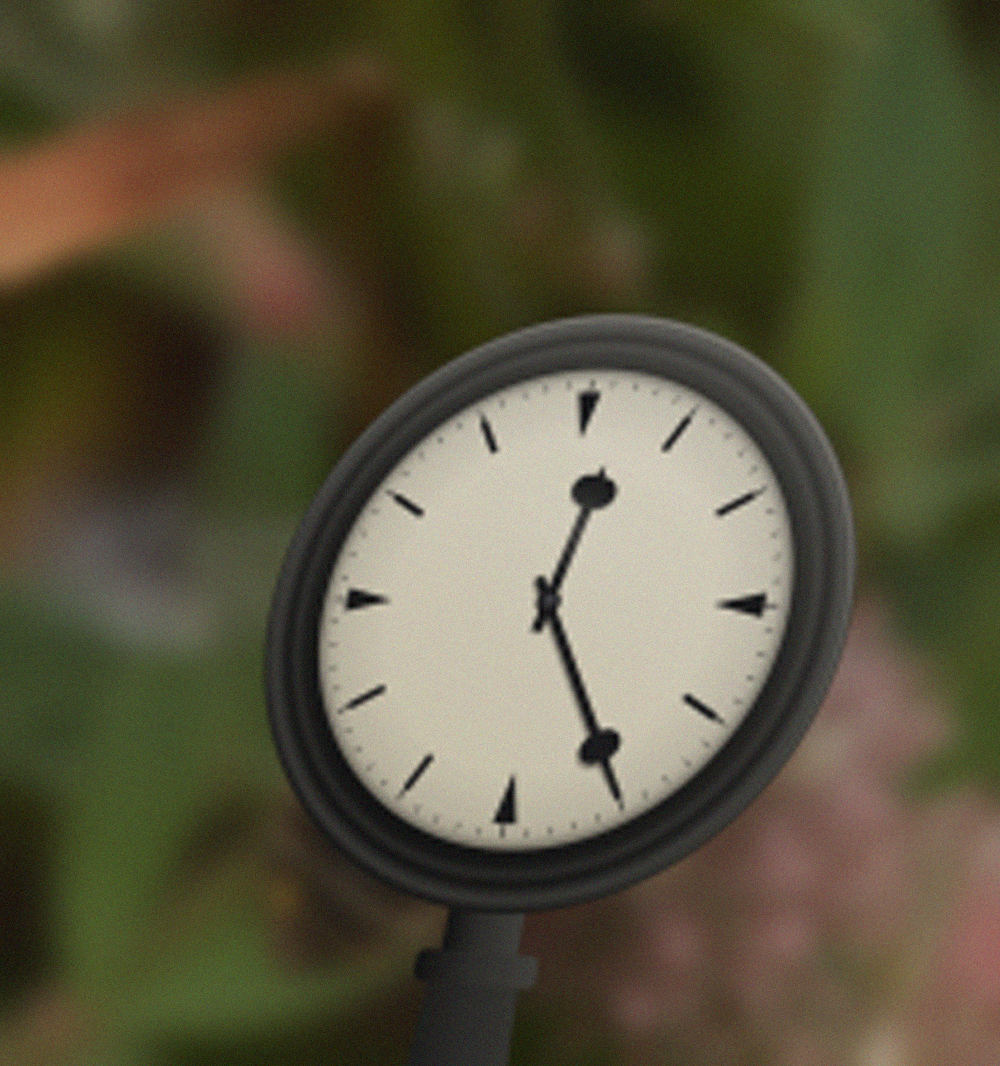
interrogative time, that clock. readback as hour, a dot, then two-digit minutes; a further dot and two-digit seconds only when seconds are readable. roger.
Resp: 12.25
